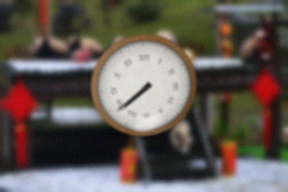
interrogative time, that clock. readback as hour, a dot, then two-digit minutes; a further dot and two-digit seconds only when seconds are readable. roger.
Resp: 7.39
